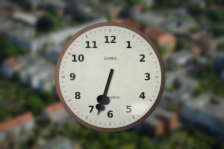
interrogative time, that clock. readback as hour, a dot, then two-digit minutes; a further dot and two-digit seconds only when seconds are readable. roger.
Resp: 6.33
